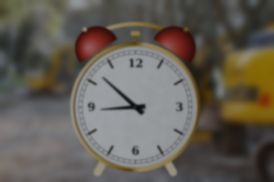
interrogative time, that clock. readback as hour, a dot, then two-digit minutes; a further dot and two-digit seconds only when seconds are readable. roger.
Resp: 8.52
